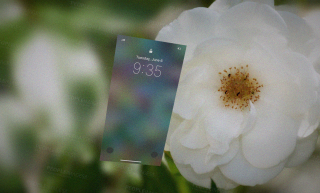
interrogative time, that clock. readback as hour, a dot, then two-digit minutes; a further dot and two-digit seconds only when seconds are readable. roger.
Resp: 9.35
